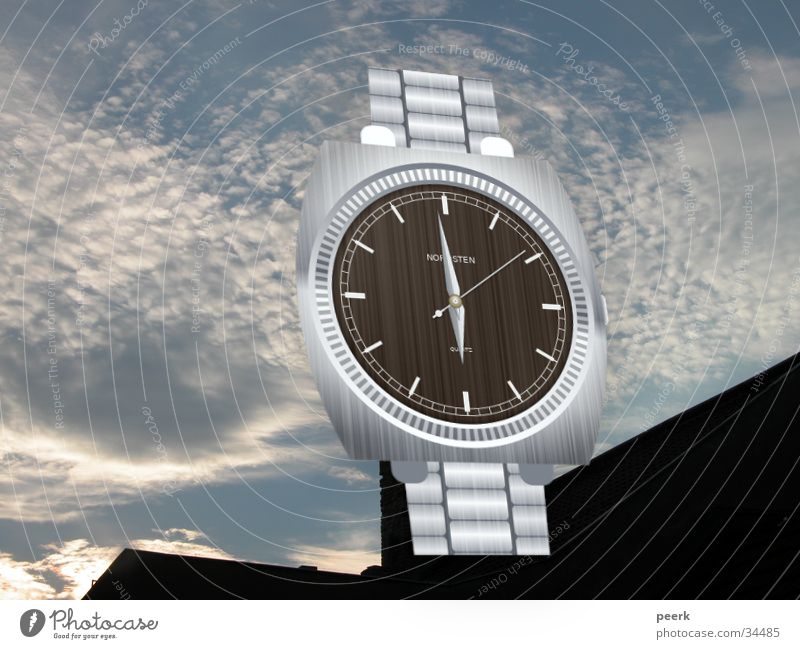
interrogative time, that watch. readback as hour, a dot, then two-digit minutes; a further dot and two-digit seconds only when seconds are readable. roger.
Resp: 5.59.09
